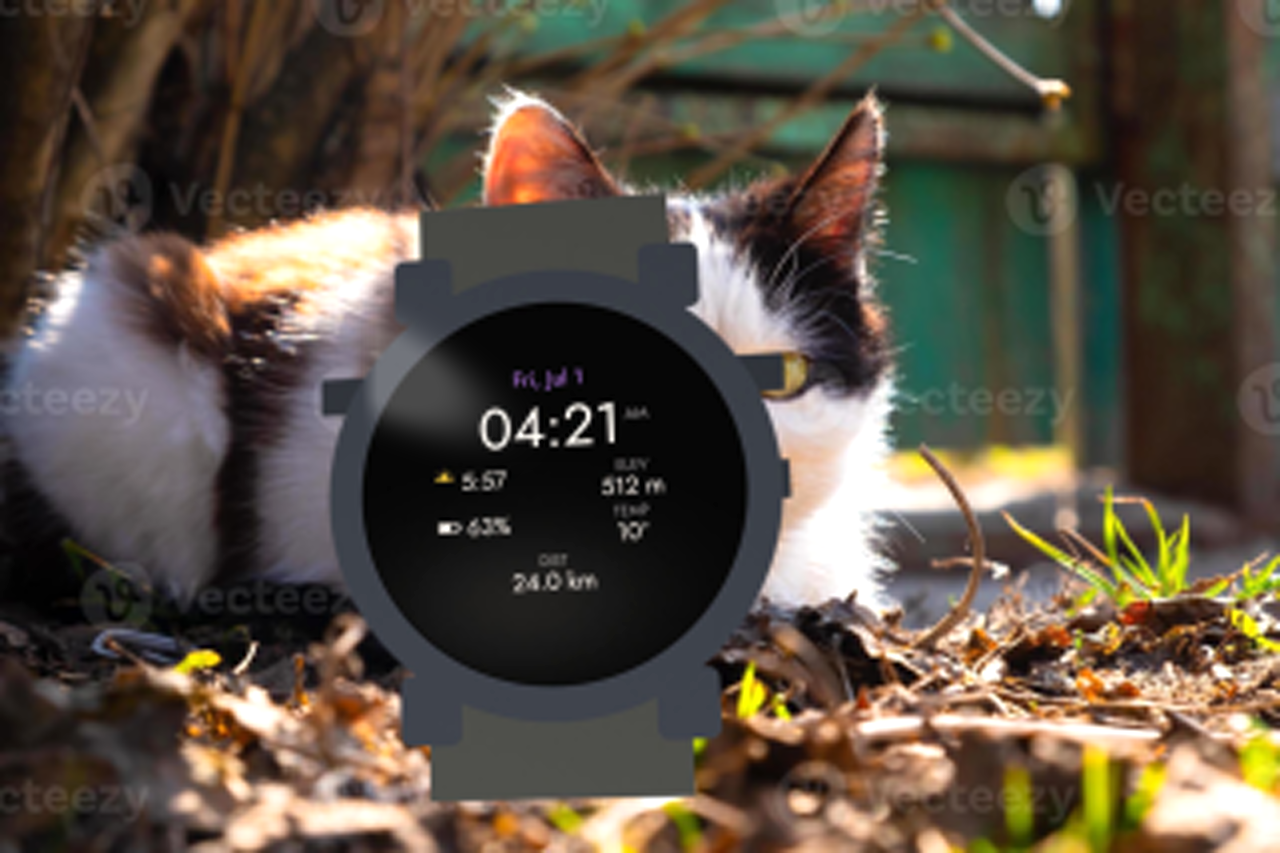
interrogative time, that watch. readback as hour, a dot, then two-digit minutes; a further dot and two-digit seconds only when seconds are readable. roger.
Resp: 4.21
